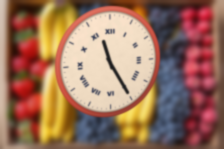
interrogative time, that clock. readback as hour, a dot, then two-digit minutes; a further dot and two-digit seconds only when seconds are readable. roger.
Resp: 11.25
